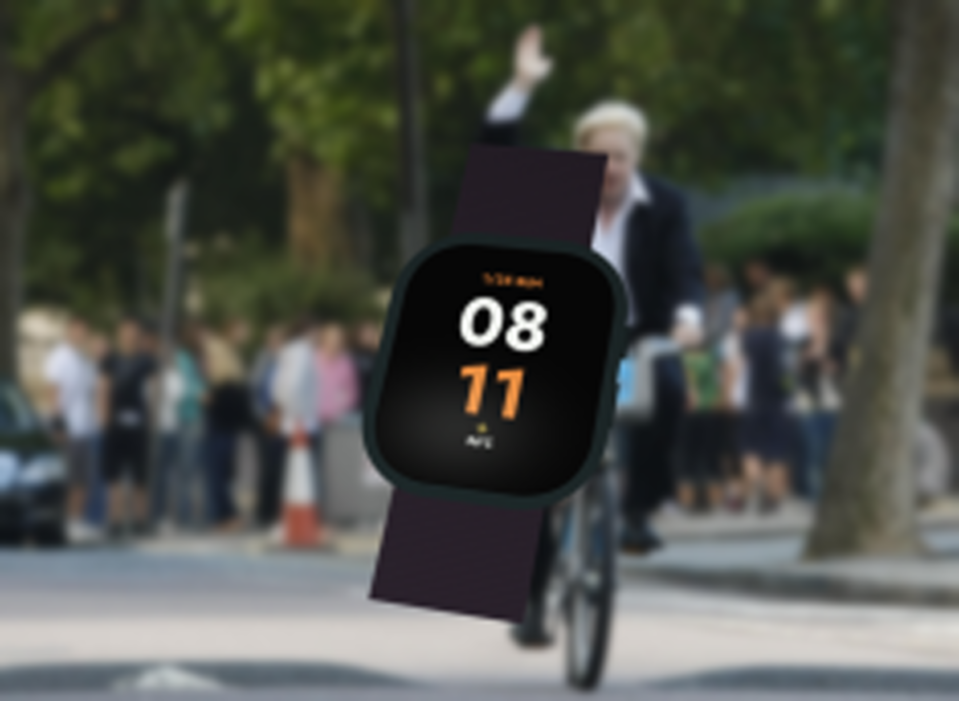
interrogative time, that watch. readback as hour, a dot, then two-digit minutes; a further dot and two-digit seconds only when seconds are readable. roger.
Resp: 8.11
